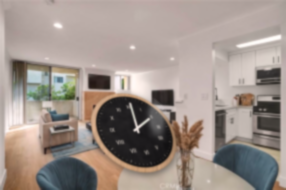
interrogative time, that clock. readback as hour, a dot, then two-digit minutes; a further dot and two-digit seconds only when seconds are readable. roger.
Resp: 2.01
